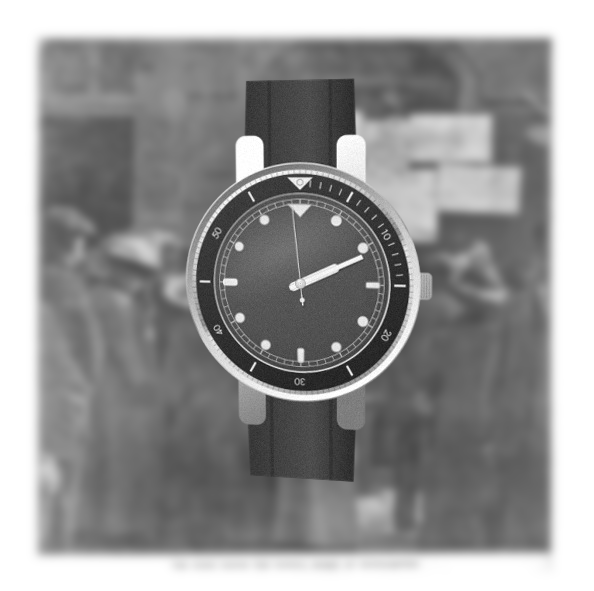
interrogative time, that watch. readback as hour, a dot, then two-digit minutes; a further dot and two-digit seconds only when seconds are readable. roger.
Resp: 2.10.59
